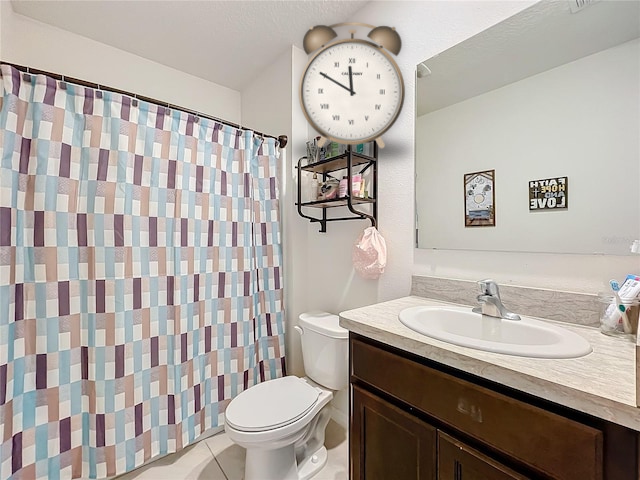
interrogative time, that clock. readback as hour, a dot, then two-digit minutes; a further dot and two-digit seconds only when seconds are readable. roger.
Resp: 11.50
